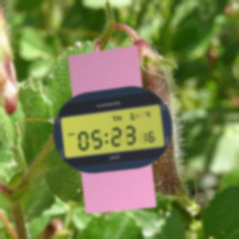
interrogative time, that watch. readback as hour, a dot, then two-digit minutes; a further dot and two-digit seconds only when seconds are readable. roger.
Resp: 5.23
